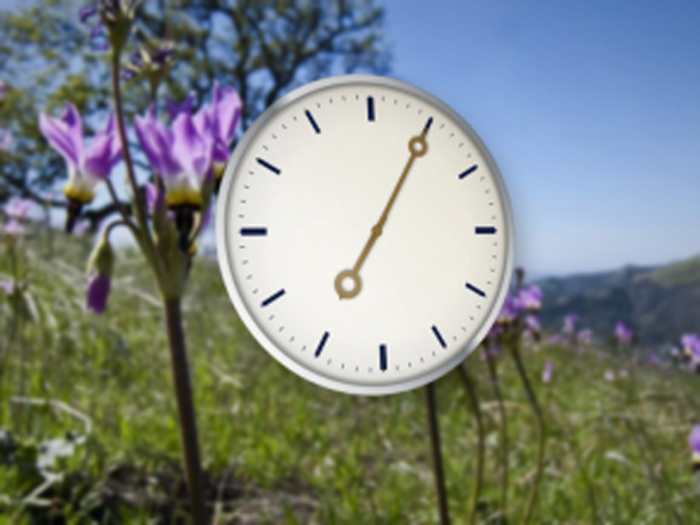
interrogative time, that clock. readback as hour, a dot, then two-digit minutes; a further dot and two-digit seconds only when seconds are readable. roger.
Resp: 7.05
